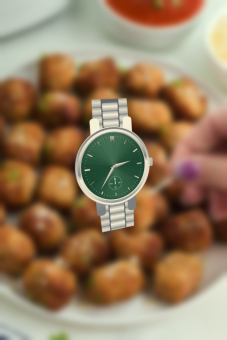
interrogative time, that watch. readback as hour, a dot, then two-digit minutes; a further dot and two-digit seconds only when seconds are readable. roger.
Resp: 2.36
